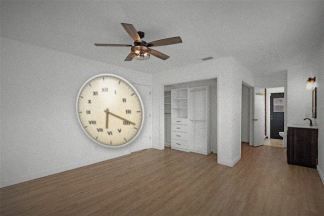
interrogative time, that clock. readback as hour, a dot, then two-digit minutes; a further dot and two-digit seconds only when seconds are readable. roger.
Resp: 6.19
